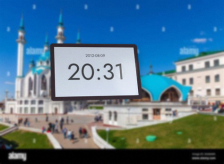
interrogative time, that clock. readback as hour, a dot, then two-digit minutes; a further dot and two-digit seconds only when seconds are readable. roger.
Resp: 20.31
